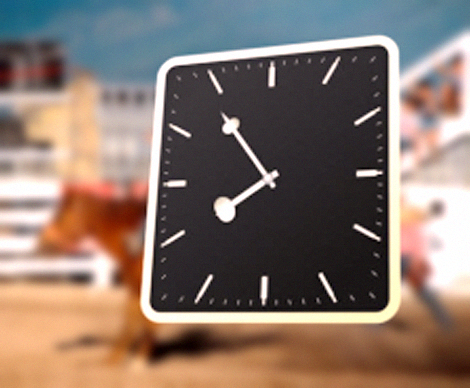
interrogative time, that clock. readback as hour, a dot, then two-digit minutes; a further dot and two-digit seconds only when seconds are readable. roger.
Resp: 7.54
